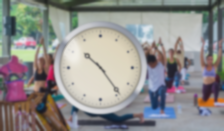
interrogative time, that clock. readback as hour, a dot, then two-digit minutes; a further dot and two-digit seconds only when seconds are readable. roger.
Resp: 10.24
